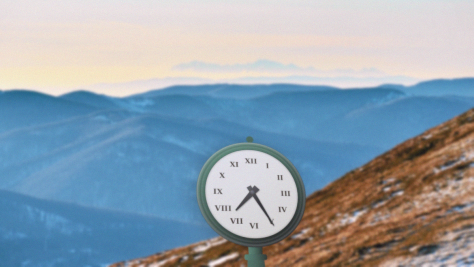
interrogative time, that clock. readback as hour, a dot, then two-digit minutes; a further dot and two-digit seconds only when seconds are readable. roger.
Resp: 7.25
